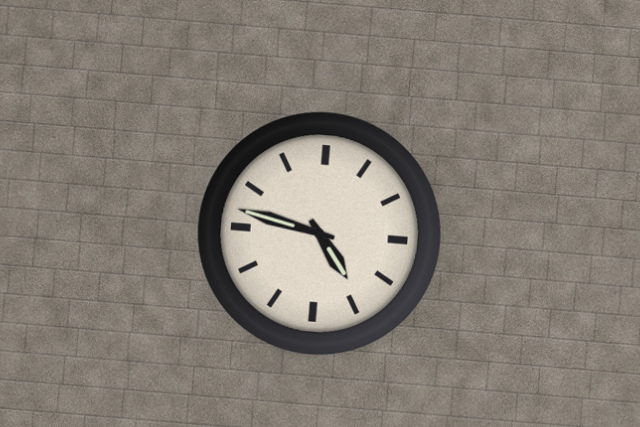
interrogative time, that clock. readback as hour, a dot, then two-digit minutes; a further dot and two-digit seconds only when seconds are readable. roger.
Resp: 4.47
